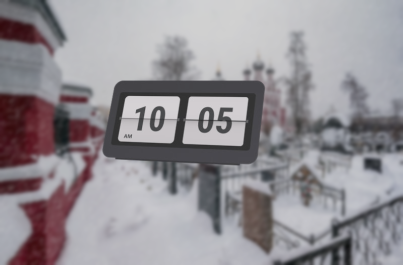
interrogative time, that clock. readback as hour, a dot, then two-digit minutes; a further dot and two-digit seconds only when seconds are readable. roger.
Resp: 10.05
